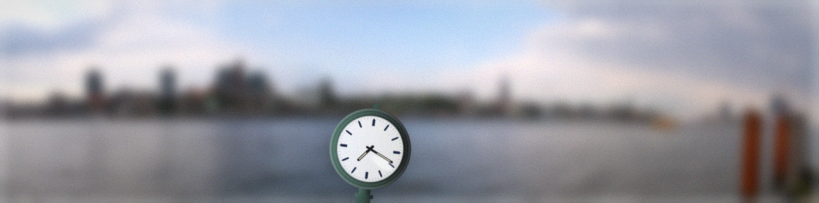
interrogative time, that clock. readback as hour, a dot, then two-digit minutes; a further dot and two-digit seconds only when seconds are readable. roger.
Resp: 7.19
